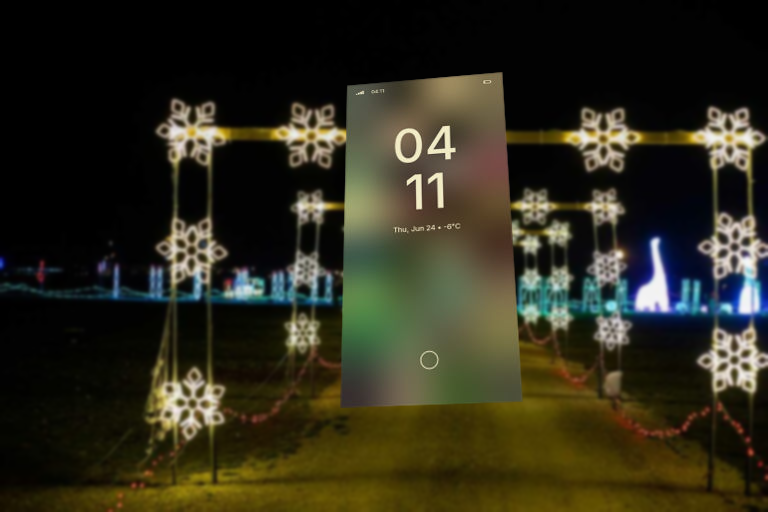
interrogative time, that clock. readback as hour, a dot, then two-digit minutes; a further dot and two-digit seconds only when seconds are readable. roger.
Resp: 4.11
